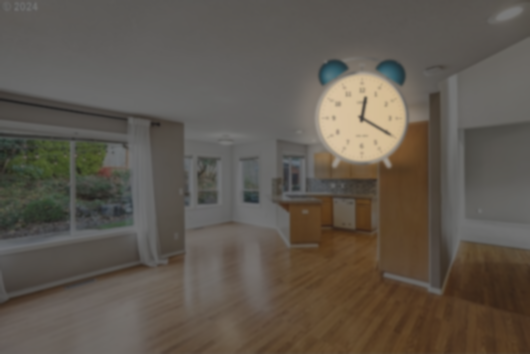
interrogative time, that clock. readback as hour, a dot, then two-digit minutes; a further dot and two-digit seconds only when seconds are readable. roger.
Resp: 12.20
